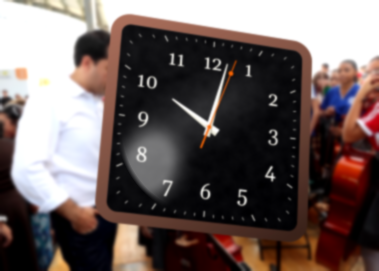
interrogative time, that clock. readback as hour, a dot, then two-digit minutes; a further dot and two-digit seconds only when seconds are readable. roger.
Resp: 10.02.03
